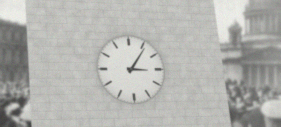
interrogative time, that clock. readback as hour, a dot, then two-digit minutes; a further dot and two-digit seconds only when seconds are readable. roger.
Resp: 3.06
